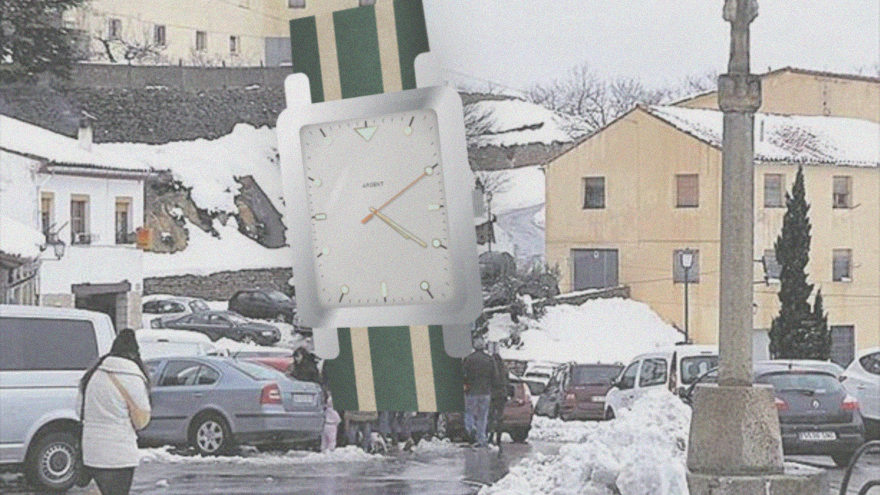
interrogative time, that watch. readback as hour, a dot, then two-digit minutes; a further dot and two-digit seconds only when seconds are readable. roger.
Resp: 4.21.10
